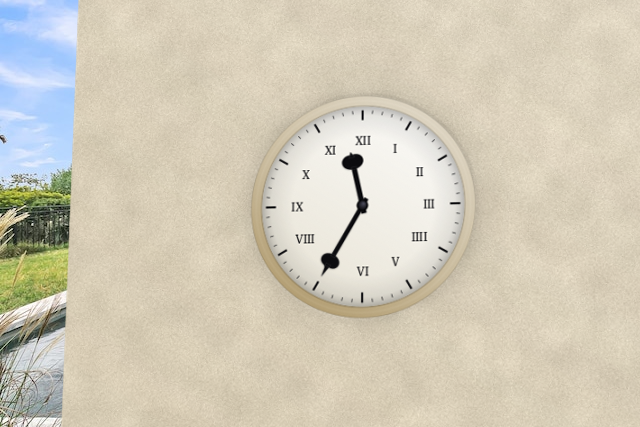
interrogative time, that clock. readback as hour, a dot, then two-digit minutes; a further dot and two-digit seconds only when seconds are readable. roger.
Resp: 11.35
